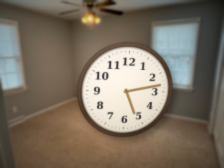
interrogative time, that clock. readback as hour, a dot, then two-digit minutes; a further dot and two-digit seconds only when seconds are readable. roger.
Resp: 5.13
